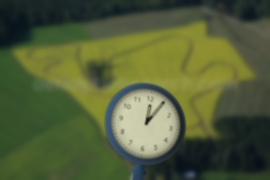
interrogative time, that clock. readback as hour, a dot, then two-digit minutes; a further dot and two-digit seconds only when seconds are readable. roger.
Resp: 12.05
